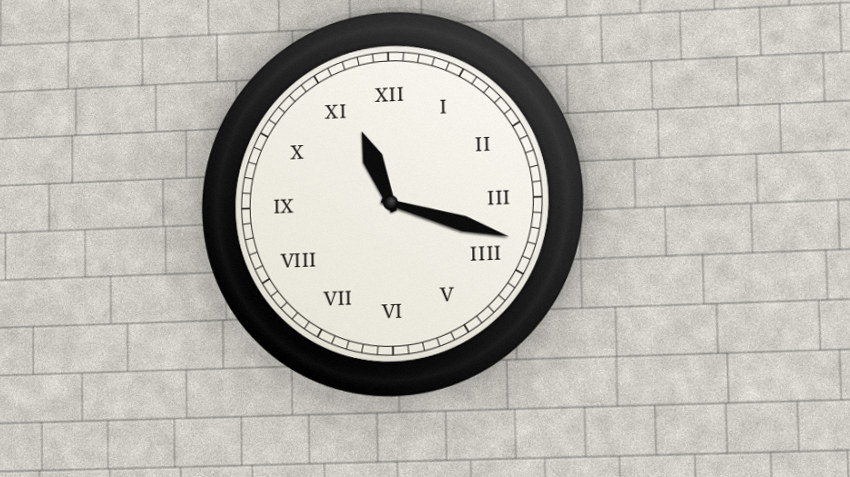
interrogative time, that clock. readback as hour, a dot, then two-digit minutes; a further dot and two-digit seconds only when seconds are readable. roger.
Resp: 11.18
